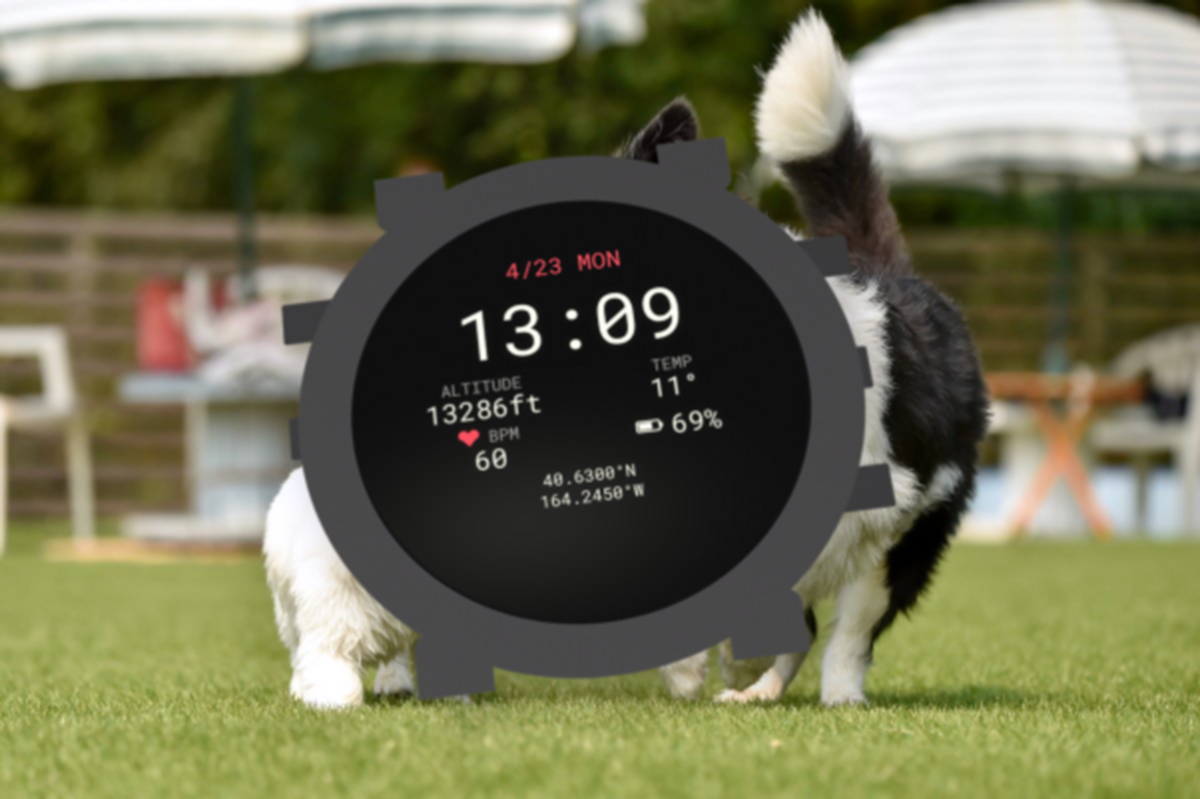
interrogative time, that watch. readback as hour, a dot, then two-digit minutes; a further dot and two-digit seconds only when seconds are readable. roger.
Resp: 13.09
